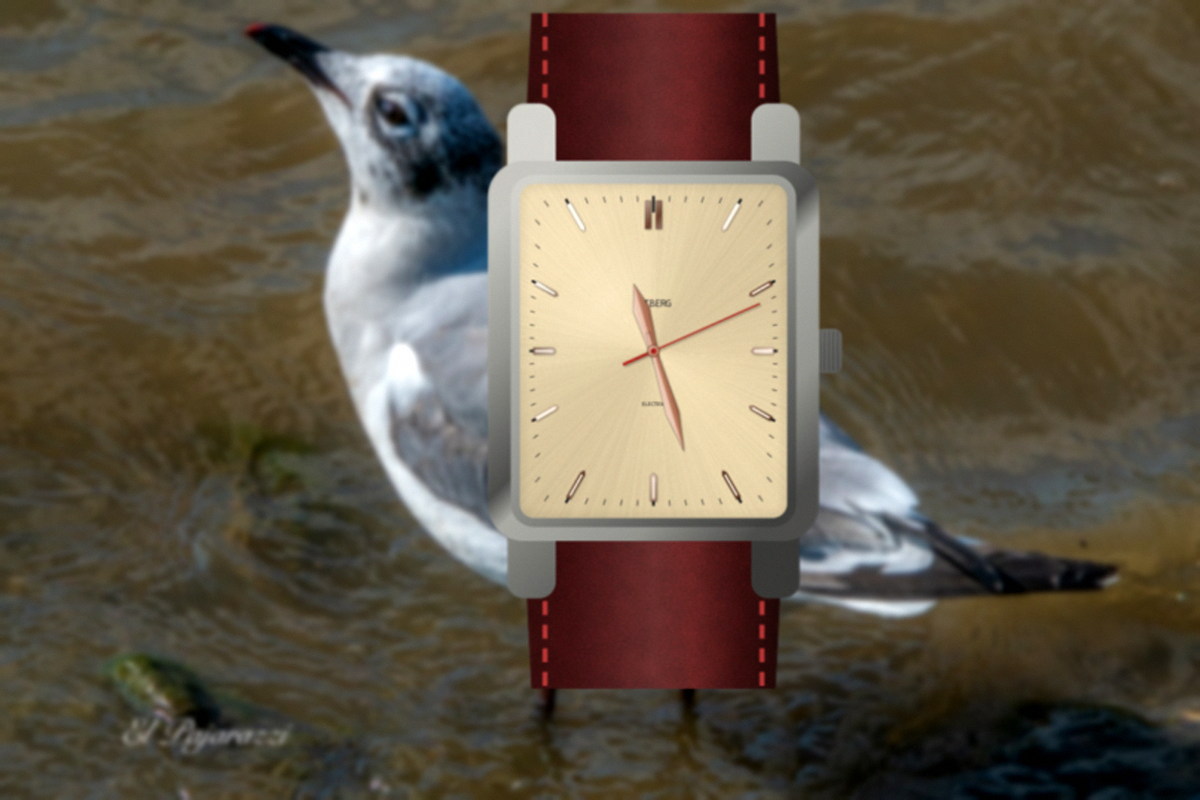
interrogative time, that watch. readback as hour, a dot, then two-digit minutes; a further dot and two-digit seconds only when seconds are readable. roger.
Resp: 11.27.11
